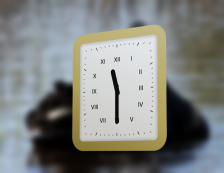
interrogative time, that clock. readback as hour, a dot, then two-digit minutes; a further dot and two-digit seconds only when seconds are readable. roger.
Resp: 11.30
